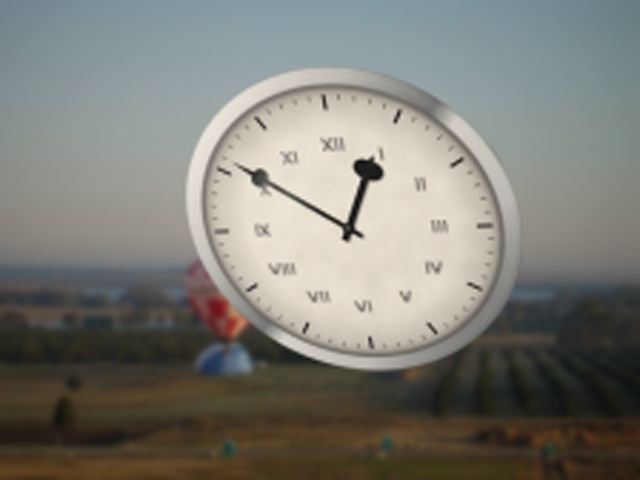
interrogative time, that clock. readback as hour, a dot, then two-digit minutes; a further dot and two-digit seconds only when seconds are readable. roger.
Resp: 12.51
